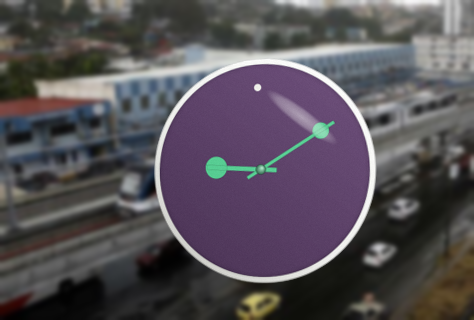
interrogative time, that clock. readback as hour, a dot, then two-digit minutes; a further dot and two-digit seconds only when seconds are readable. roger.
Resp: 9.10
